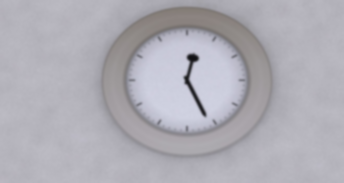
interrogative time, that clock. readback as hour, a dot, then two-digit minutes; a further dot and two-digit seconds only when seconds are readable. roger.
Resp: 12.26
